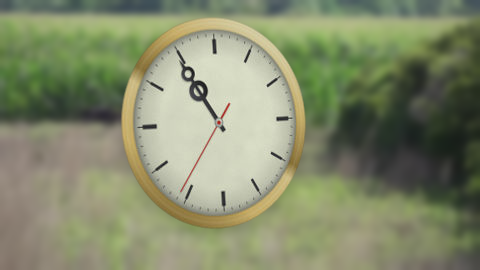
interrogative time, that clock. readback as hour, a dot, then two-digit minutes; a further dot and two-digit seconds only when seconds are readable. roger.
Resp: 10.54.36
